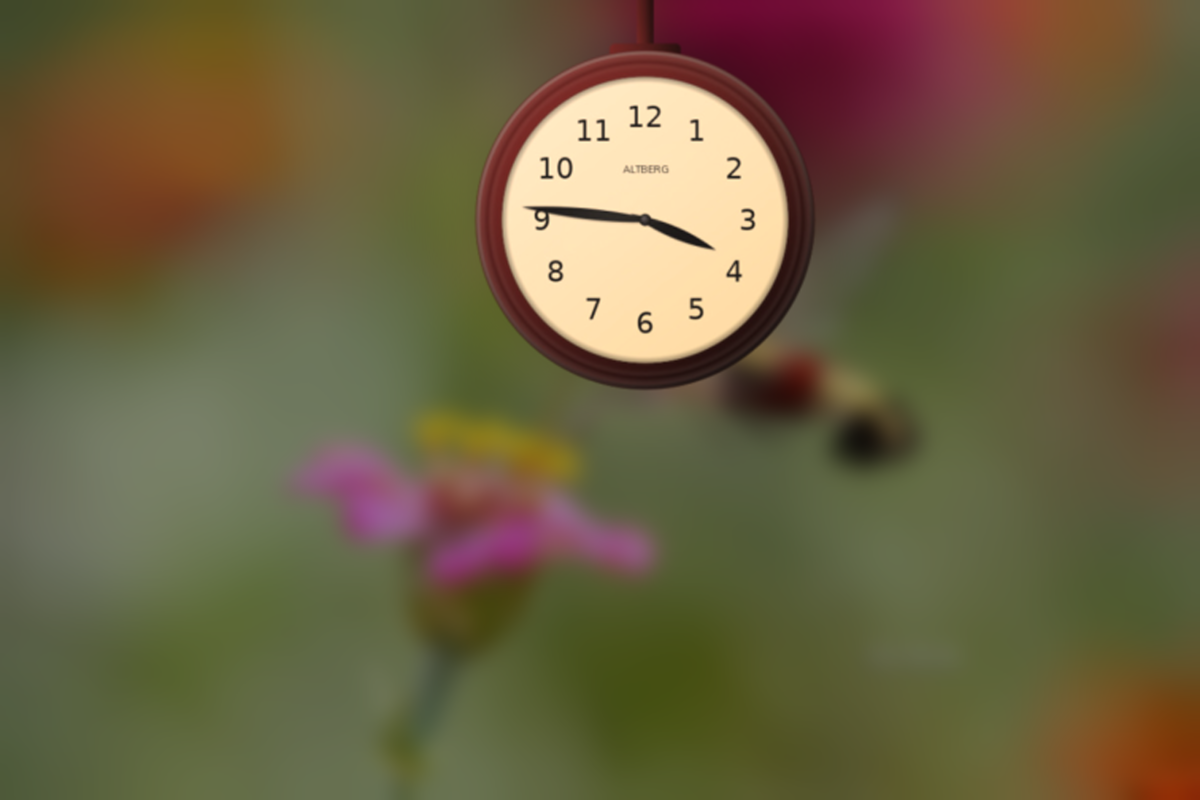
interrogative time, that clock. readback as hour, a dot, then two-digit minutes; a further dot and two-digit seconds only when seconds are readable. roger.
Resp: 3.46
